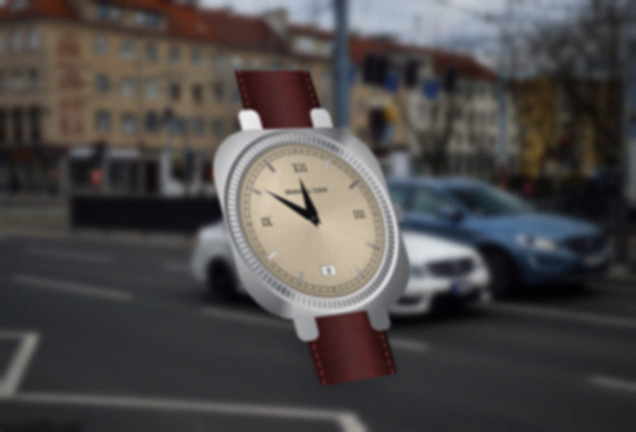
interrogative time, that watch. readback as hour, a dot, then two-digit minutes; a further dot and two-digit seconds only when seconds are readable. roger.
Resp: 11.51
